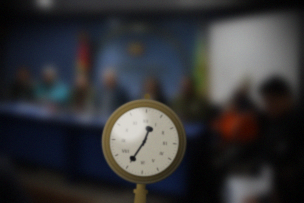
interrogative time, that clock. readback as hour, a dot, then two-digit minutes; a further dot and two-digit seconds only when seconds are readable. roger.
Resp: 12.35
